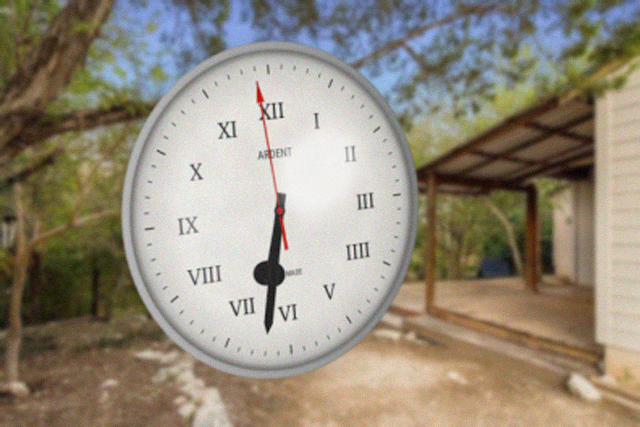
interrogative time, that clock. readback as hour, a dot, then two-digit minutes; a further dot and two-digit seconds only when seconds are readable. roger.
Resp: 6.31.59
